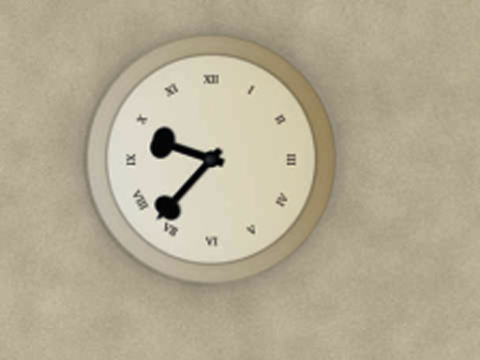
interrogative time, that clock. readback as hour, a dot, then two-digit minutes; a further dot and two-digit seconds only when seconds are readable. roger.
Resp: 9.37
